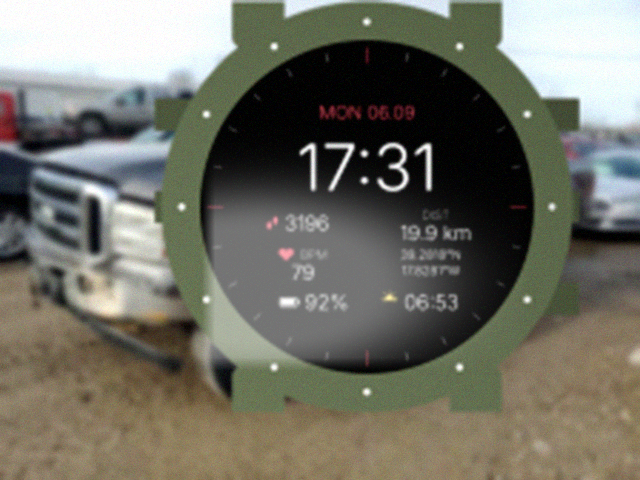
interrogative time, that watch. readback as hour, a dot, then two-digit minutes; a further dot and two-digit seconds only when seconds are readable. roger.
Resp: 17.31
